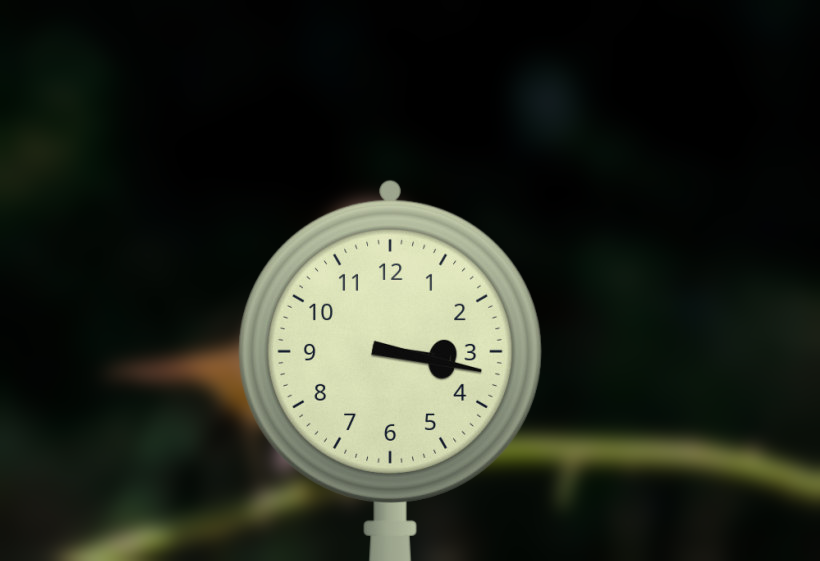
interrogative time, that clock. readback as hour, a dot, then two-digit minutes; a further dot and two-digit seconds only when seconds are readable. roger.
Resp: 3.17
